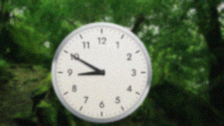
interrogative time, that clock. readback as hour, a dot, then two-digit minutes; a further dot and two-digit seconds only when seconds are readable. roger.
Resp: 8.50
